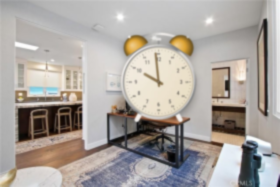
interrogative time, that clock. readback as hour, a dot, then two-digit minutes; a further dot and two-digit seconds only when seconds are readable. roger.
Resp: 9.59
